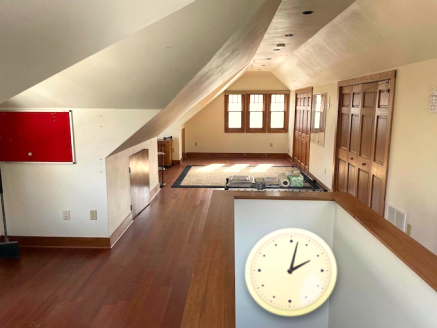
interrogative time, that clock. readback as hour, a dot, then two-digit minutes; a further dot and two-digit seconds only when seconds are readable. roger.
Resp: 2.02
